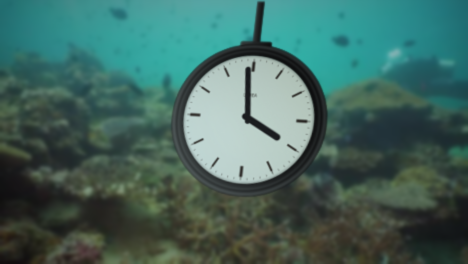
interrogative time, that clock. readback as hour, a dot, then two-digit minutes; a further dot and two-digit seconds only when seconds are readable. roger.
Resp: 3.59
